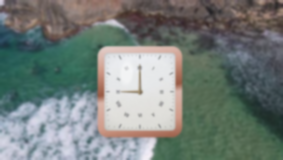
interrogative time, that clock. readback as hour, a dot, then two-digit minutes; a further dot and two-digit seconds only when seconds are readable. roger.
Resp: 9.00
